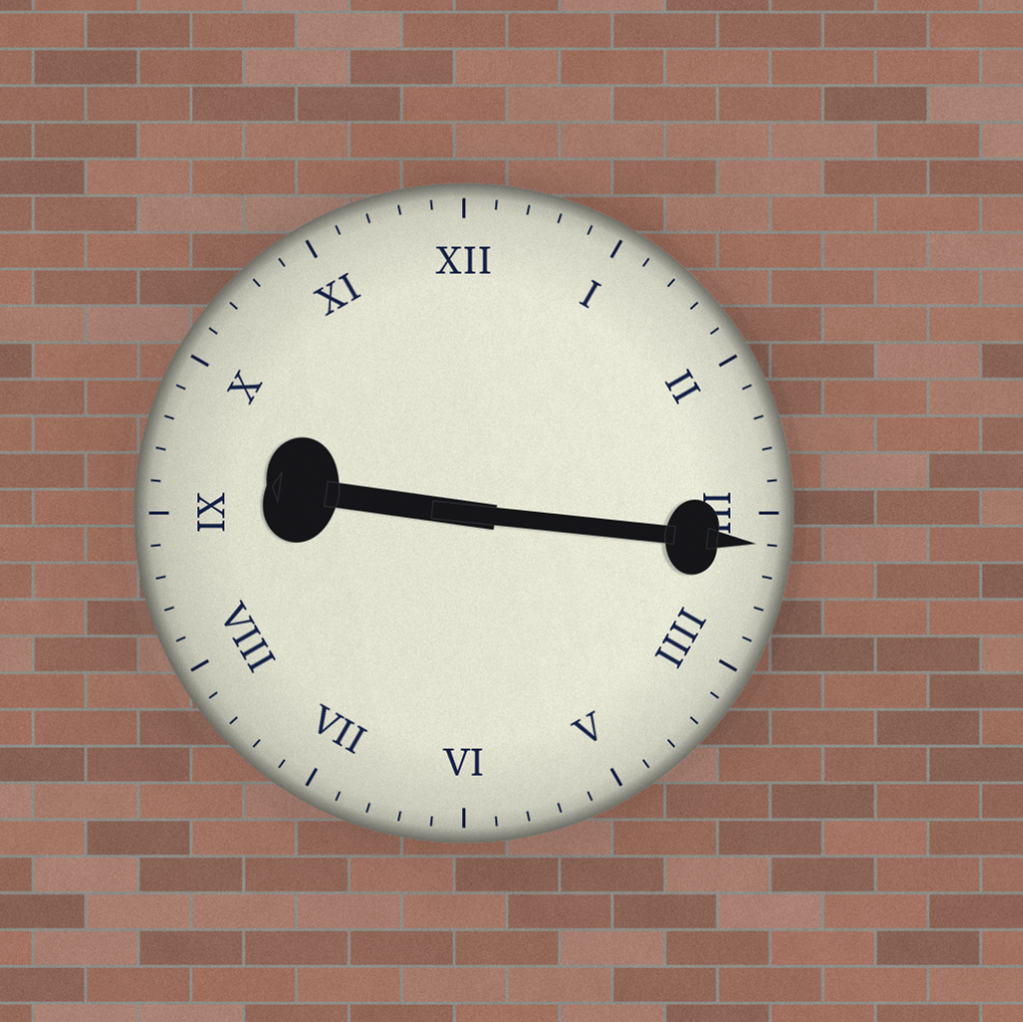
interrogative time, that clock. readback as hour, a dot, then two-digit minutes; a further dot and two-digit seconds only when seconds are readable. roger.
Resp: 9.16
